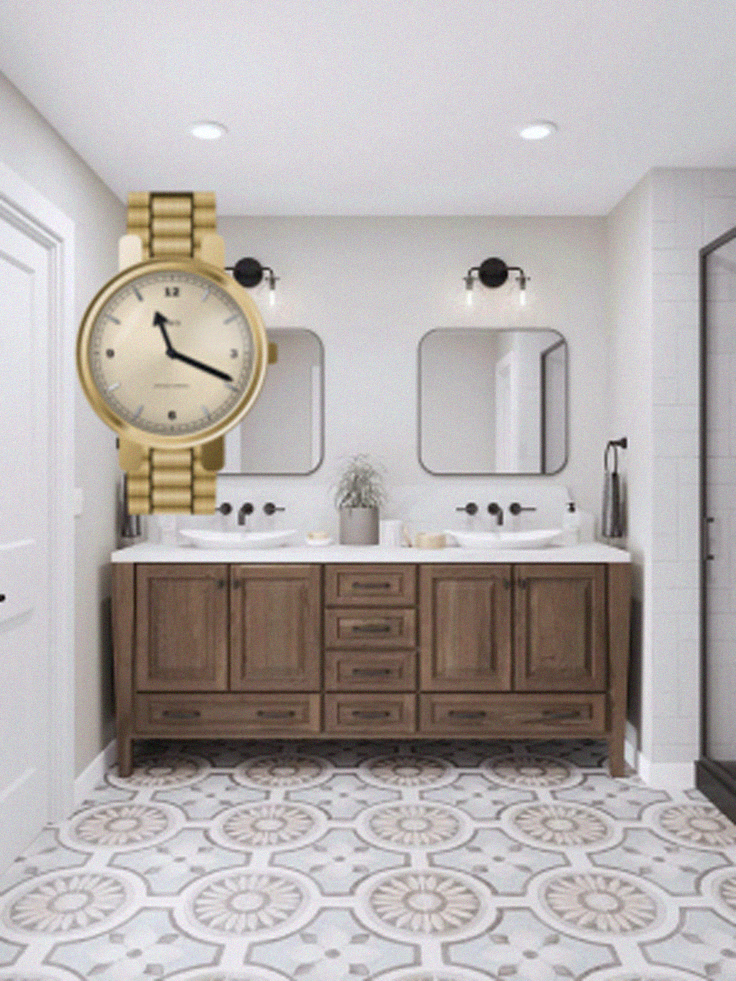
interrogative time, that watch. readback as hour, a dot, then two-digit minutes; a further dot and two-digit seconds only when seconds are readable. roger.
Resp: 11.19
